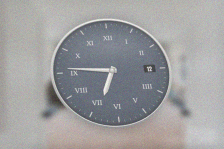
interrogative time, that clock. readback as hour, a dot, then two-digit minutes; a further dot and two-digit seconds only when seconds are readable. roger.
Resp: 6.46
